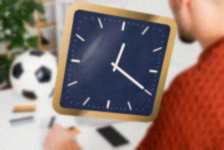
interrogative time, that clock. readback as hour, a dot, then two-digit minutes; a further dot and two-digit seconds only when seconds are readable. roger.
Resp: 12.20
